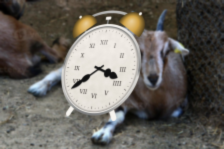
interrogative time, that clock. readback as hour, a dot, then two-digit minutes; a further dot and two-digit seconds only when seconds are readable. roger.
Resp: 3.39
